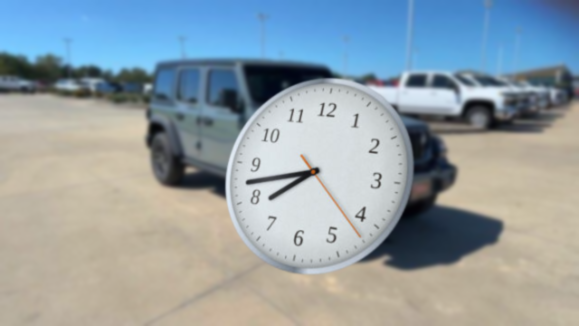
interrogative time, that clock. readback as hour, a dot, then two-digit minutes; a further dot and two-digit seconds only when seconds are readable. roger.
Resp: 7.42.22
